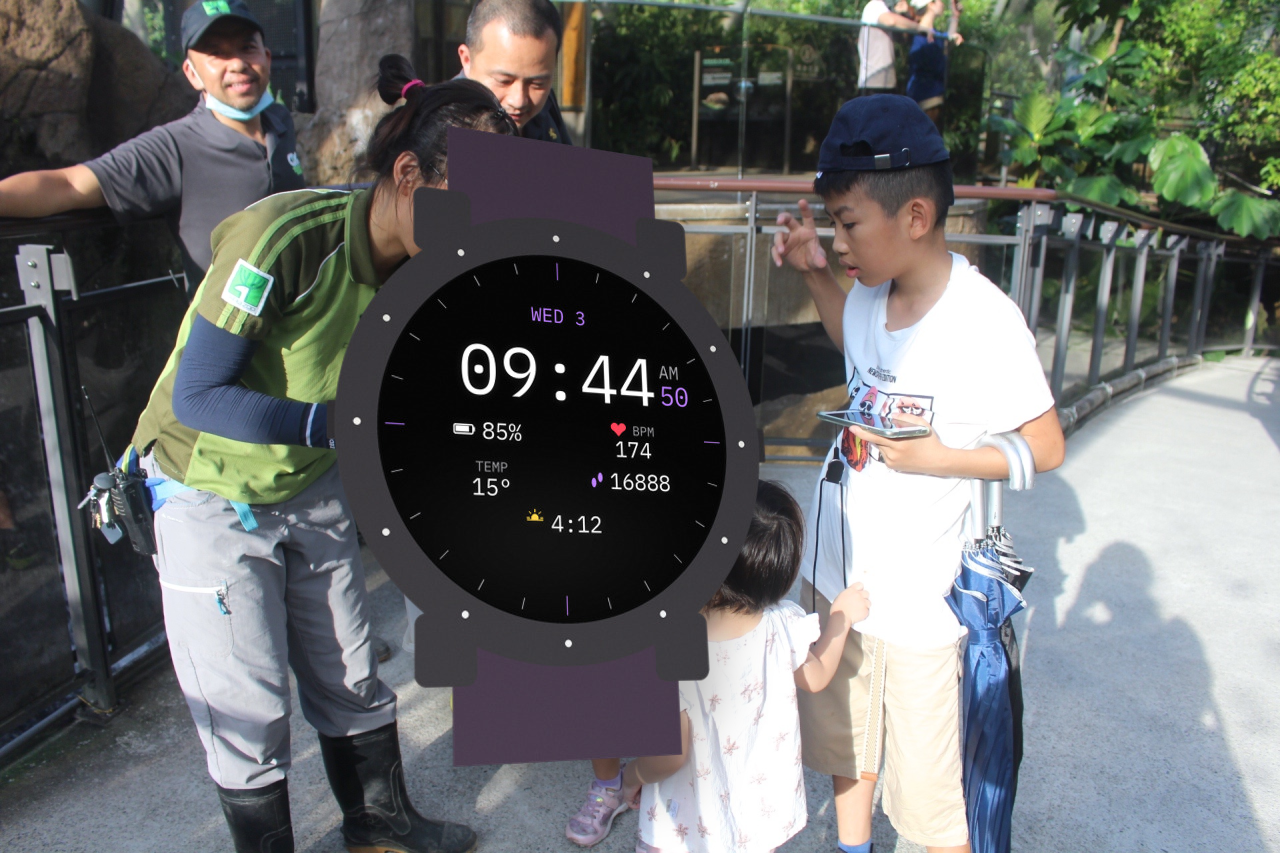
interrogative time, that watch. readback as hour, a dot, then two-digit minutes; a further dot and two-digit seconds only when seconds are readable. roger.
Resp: 9.44.50
